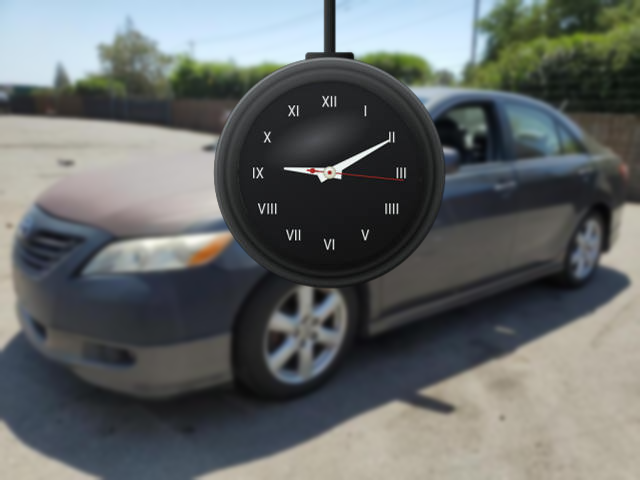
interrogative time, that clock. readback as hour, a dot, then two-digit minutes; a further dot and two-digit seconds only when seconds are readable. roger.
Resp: 9.10.16
